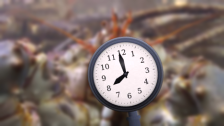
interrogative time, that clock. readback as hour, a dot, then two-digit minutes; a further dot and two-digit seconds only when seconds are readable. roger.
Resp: 7.59
